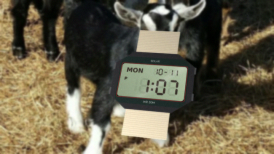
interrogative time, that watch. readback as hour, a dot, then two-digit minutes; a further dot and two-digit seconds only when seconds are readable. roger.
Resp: 1.07
